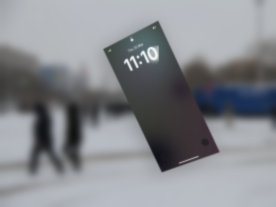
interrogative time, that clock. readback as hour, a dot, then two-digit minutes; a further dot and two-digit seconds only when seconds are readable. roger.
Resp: 11.10
